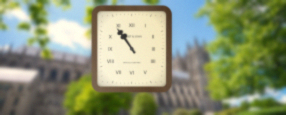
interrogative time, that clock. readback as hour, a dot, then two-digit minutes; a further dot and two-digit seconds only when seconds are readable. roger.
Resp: 10.54
